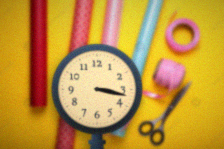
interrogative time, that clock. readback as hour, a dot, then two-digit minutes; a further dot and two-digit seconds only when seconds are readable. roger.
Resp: 3.17
